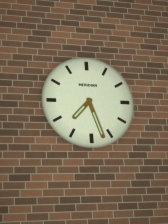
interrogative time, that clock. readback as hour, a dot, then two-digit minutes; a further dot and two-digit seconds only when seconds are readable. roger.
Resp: 7.27
